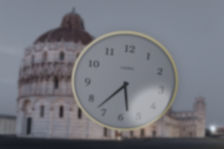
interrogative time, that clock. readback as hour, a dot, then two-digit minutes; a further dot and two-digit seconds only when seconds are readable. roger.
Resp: 5.37
